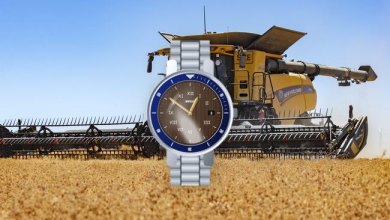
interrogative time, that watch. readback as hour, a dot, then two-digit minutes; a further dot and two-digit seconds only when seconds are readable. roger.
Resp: 12.51
